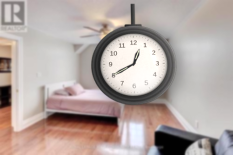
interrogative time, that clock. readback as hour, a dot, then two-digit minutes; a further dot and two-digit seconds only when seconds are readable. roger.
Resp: 12.40
